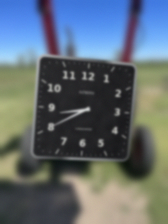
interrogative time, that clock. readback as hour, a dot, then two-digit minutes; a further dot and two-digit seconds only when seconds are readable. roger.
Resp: 8.40
